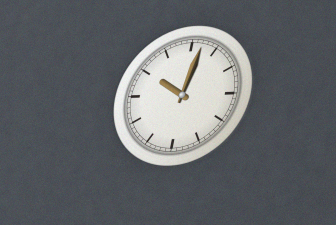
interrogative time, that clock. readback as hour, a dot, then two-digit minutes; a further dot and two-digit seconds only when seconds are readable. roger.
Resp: 10.02
